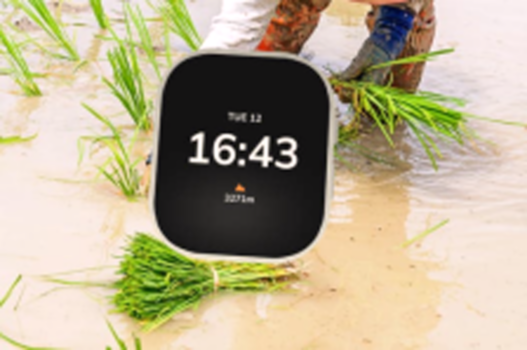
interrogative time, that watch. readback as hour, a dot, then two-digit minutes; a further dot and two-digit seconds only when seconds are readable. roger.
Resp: 16.43
